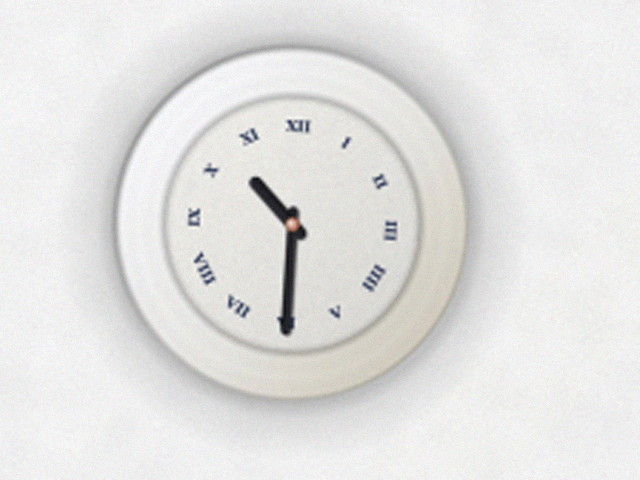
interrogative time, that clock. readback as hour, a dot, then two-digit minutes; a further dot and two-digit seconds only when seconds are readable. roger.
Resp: 10.30
